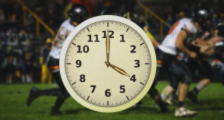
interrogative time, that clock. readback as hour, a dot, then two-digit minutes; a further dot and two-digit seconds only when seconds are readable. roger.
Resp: 4.00
